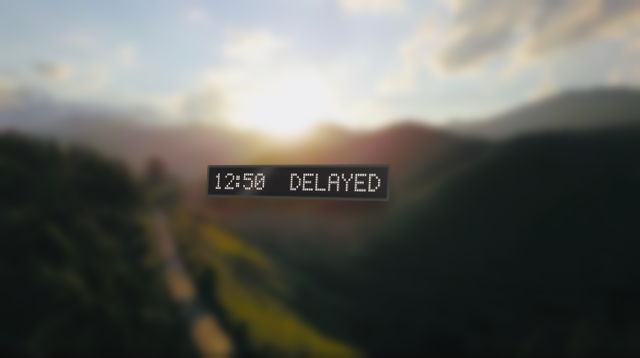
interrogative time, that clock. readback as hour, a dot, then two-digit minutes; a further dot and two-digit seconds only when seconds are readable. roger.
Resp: 12.50
